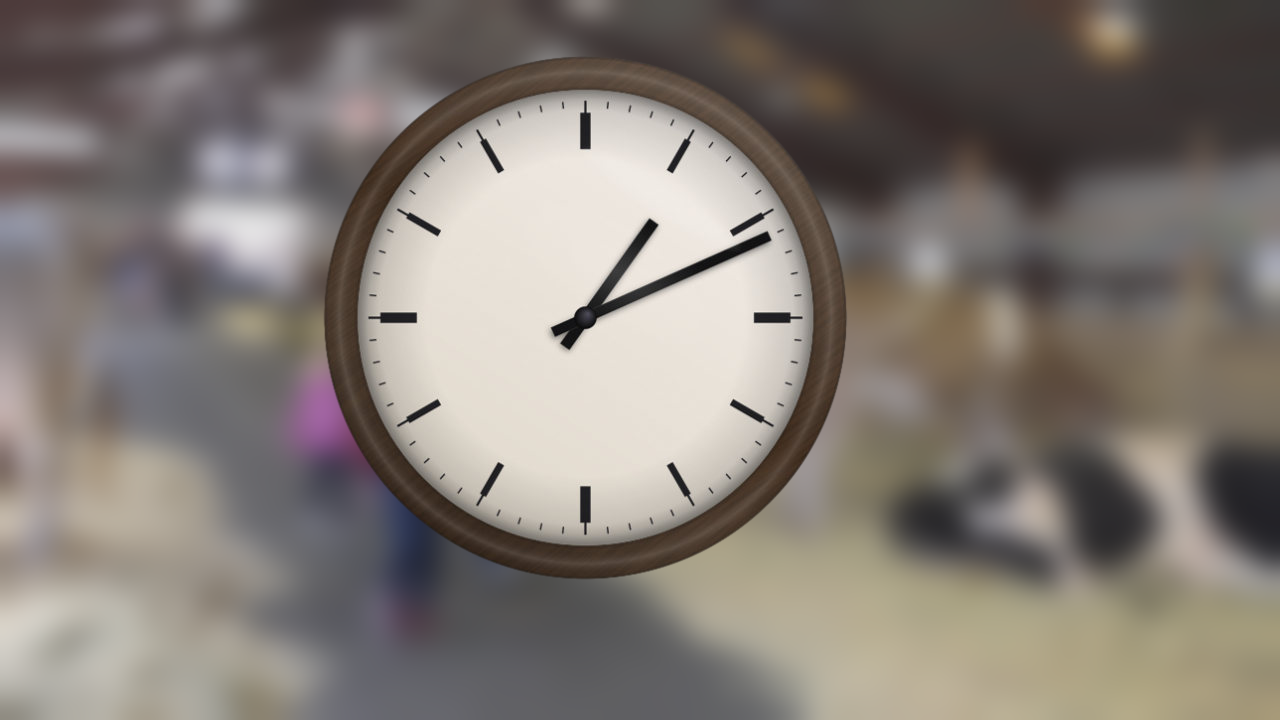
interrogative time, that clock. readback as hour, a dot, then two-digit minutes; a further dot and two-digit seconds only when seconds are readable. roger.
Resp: 1.11
